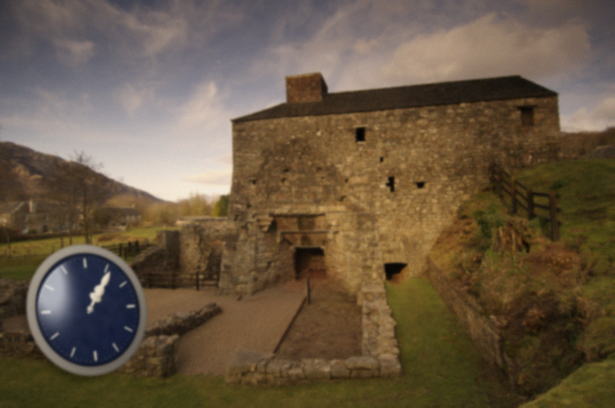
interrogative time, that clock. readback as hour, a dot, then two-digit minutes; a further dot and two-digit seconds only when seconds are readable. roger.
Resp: 1.06
